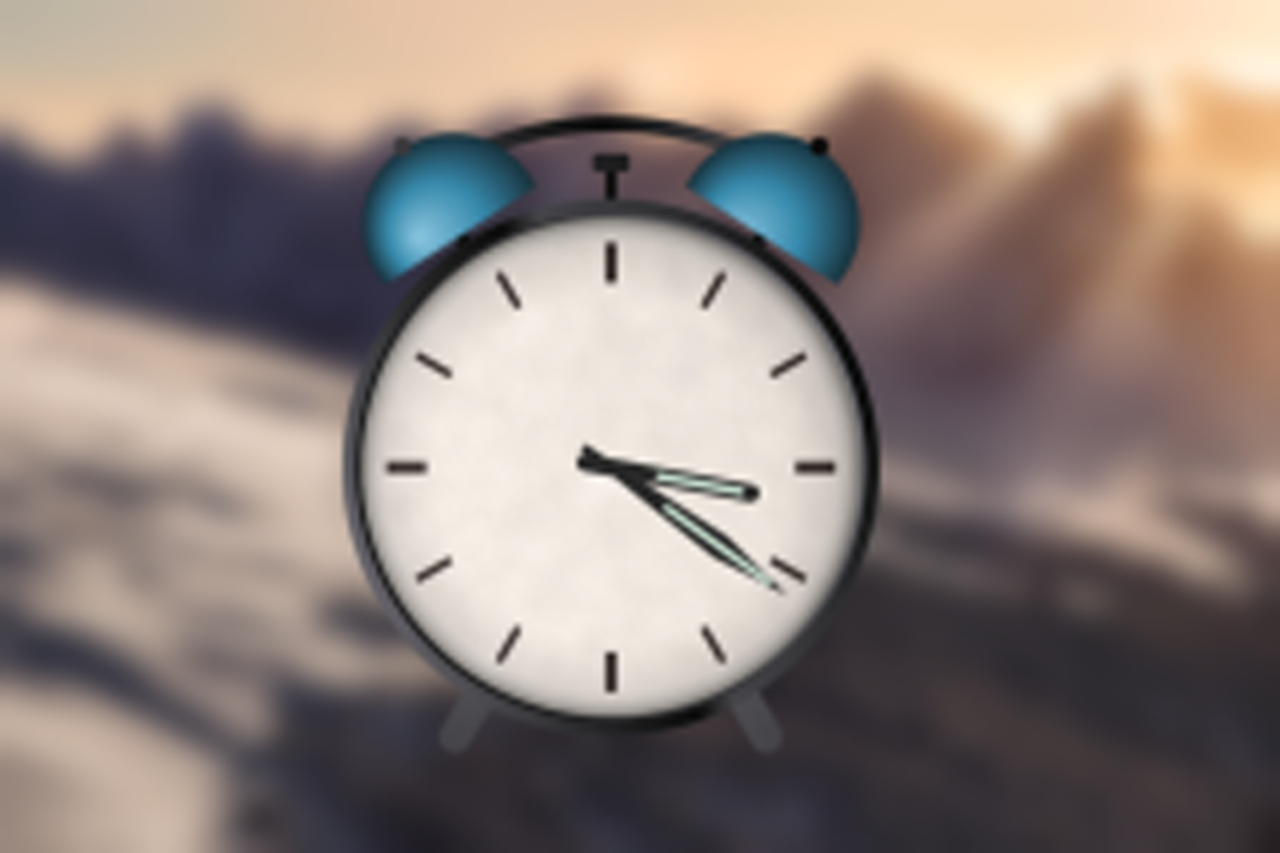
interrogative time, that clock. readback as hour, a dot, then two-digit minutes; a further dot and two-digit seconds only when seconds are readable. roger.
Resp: 3.21
